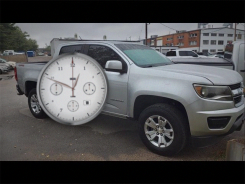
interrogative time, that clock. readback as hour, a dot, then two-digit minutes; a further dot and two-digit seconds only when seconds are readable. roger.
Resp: 12.49
